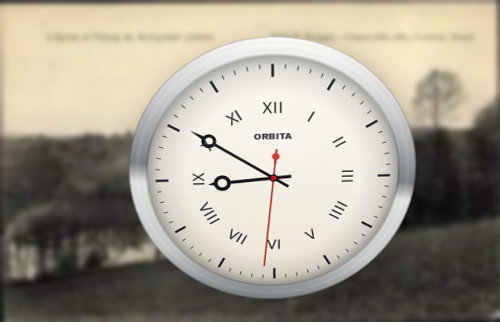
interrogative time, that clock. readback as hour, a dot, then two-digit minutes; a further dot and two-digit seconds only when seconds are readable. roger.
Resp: 8.50.31
